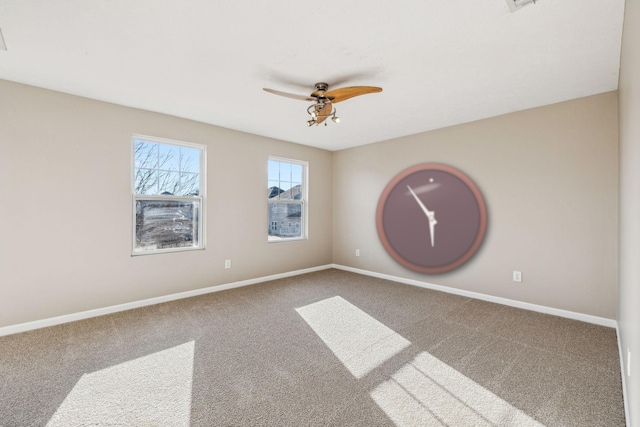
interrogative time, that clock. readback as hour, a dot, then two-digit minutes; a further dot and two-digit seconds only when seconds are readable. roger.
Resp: 5.54
